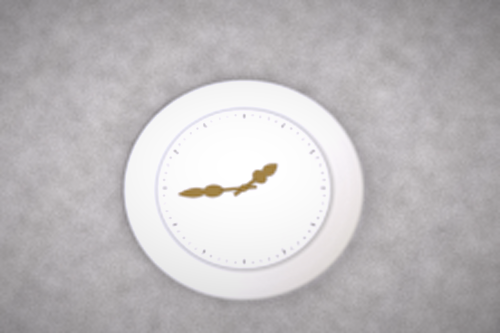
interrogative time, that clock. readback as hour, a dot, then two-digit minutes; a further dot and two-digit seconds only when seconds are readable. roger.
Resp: 1.44
